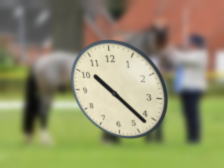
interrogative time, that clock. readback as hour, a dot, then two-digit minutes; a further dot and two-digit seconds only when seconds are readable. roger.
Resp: 10.22
